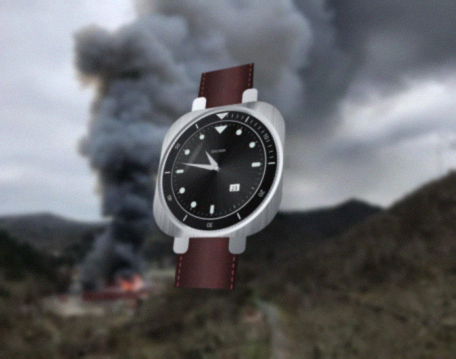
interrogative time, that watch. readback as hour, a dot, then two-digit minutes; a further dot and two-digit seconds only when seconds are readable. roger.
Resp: 10.47
